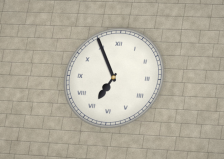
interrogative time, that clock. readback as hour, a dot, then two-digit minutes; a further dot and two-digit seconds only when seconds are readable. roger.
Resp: 6.55
